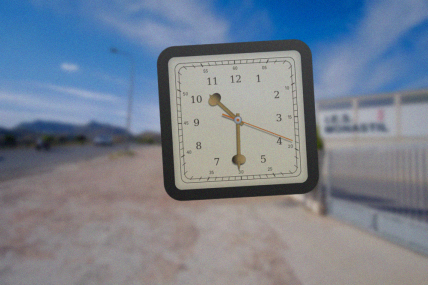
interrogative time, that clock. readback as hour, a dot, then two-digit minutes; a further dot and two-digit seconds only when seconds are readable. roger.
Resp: 10.30.19
